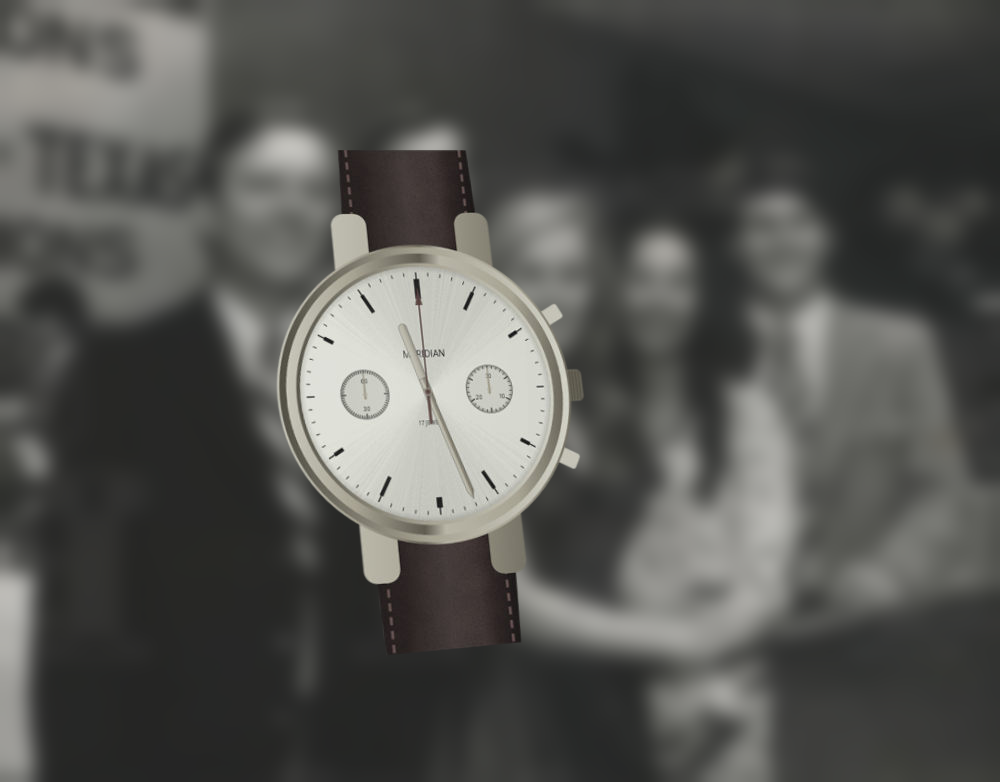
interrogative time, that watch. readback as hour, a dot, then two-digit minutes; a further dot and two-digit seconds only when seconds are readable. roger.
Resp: 11.27
